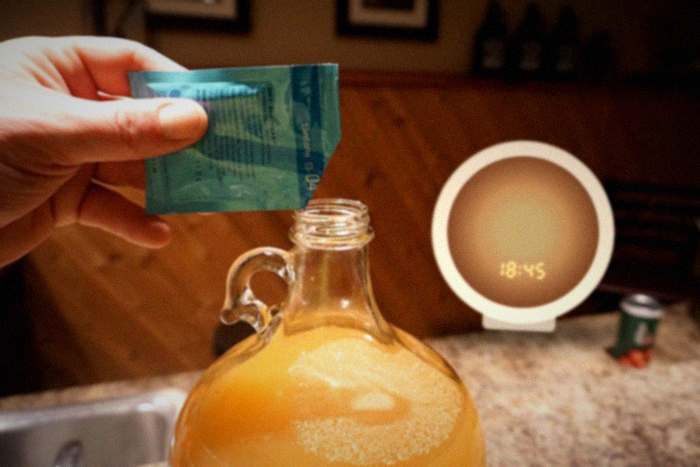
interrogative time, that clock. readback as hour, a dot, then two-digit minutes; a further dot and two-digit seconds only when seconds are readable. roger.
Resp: 18.45
